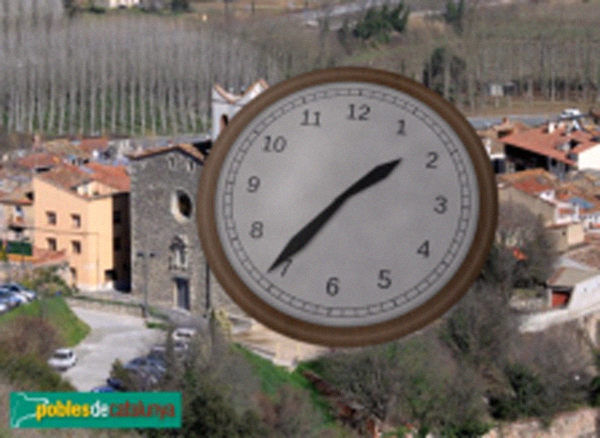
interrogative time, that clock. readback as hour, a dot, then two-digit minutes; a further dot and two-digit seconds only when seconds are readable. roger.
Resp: 1.36
